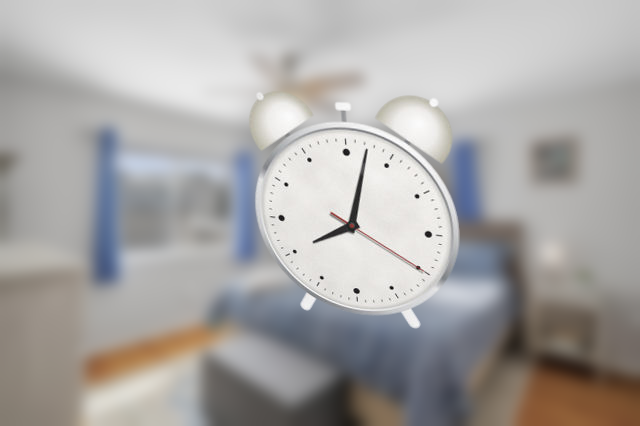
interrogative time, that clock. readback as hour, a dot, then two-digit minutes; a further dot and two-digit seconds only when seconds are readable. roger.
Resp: 8.02.20
